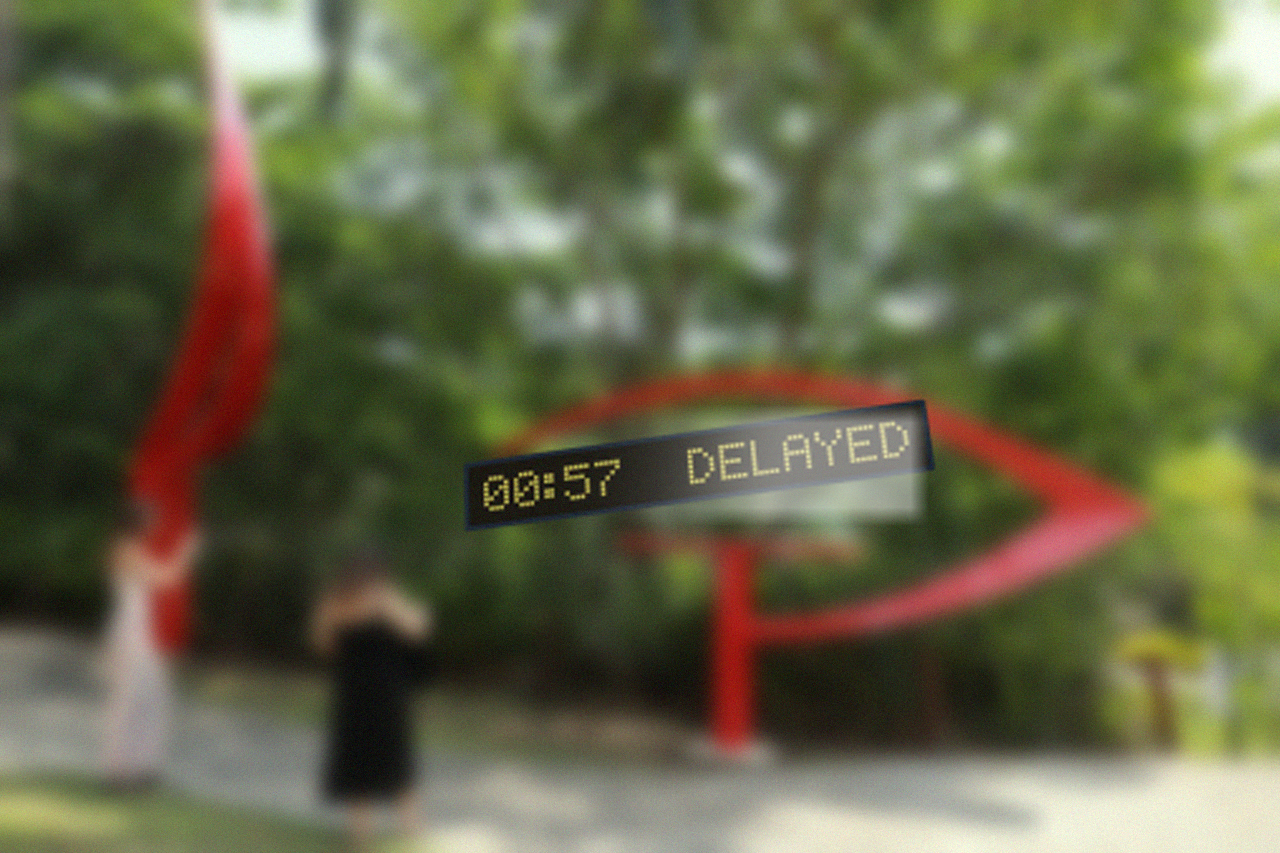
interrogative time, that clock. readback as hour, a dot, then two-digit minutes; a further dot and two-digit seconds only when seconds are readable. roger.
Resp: 0.57
